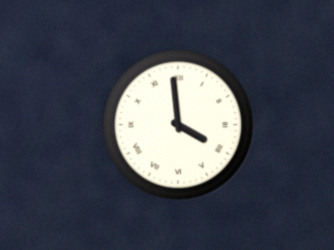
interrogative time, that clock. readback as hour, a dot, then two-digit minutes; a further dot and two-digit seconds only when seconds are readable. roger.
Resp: 3.59
